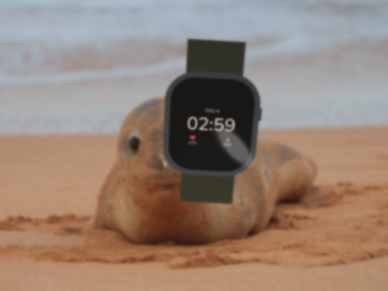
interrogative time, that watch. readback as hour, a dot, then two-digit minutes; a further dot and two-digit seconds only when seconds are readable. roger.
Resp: 2.59
